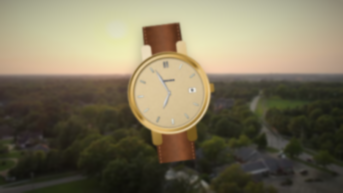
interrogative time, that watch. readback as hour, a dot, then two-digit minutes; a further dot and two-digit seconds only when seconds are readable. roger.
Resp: 6.56
